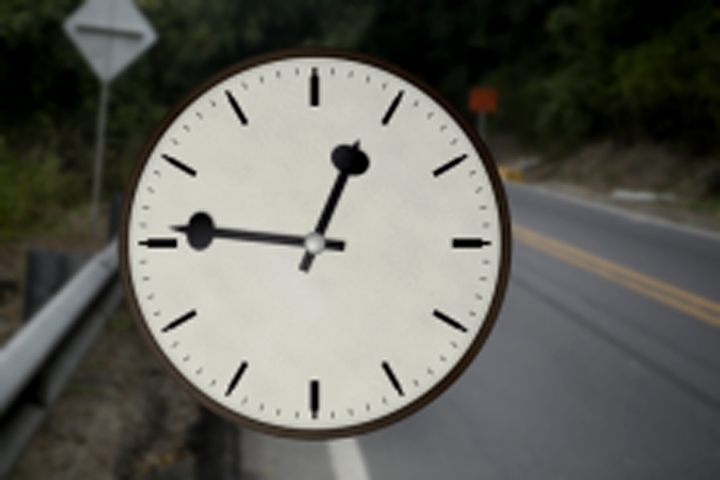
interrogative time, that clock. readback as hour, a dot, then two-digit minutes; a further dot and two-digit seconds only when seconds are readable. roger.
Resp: 12.46
